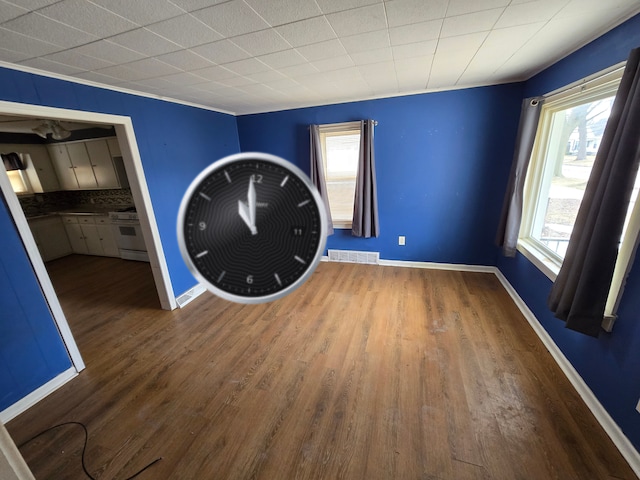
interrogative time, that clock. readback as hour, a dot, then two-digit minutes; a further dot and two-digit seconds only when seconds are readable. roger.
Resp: 10.59
